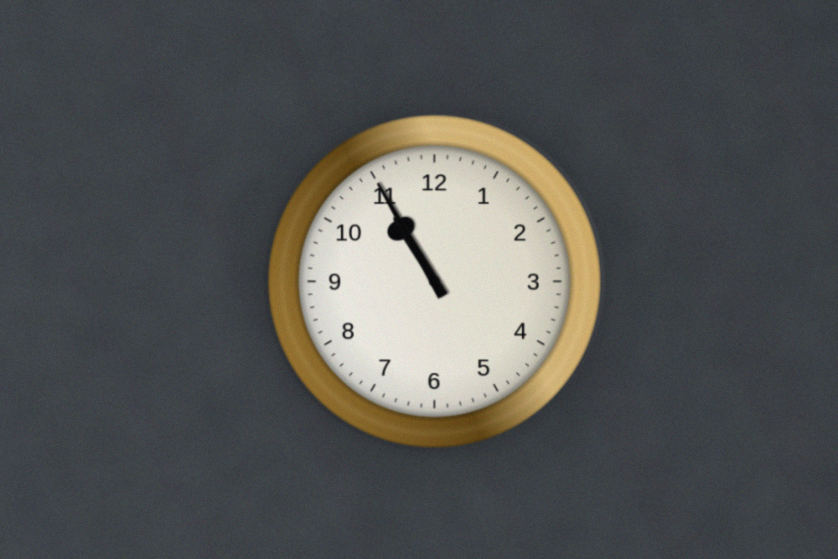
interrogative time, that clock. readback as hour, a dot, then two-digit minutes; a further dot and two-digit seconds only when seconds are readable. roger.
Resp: 10.55
